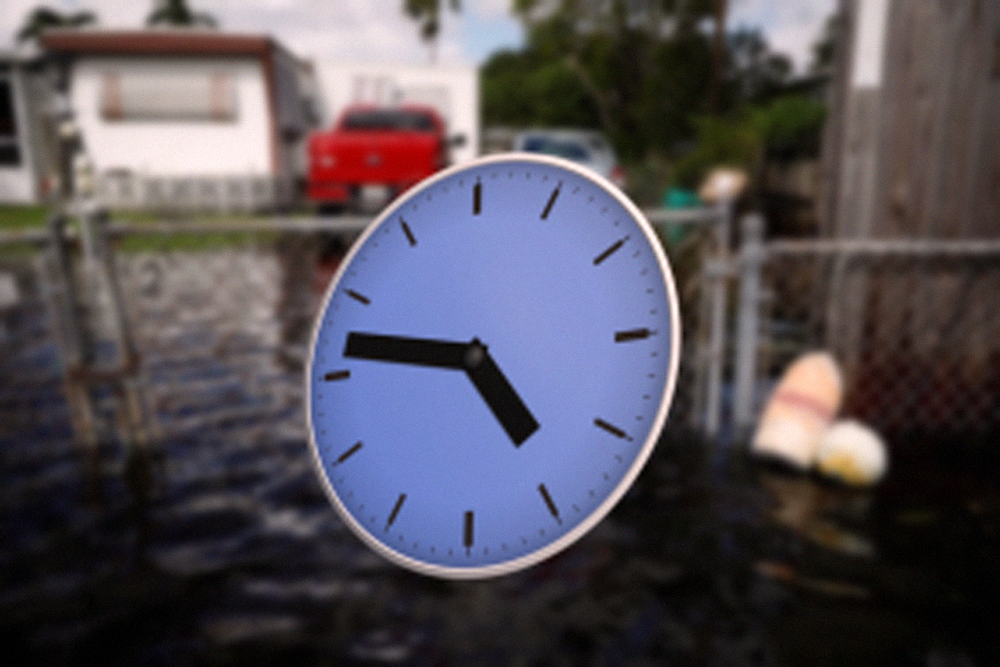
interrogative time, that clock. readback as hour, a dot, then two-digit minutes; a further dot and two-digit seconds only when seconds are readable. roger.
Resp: 4.47
